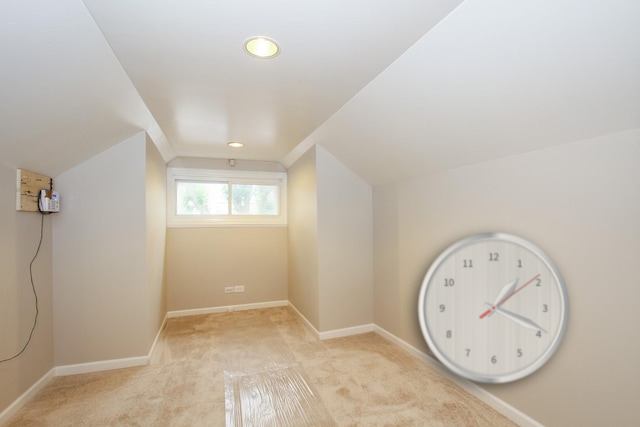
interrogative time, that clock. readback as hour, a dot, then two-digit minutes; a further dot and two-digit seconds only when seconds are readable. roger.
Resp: 1.19.09
